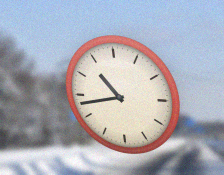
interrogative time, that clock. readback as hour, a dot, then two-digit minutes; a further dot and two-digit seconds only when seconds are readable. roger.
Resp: 10.43
